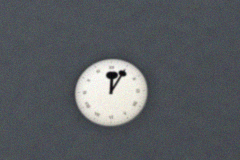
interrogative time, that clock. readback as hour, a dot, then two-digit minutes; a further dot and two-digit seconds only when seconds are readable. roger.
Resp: 12.05
